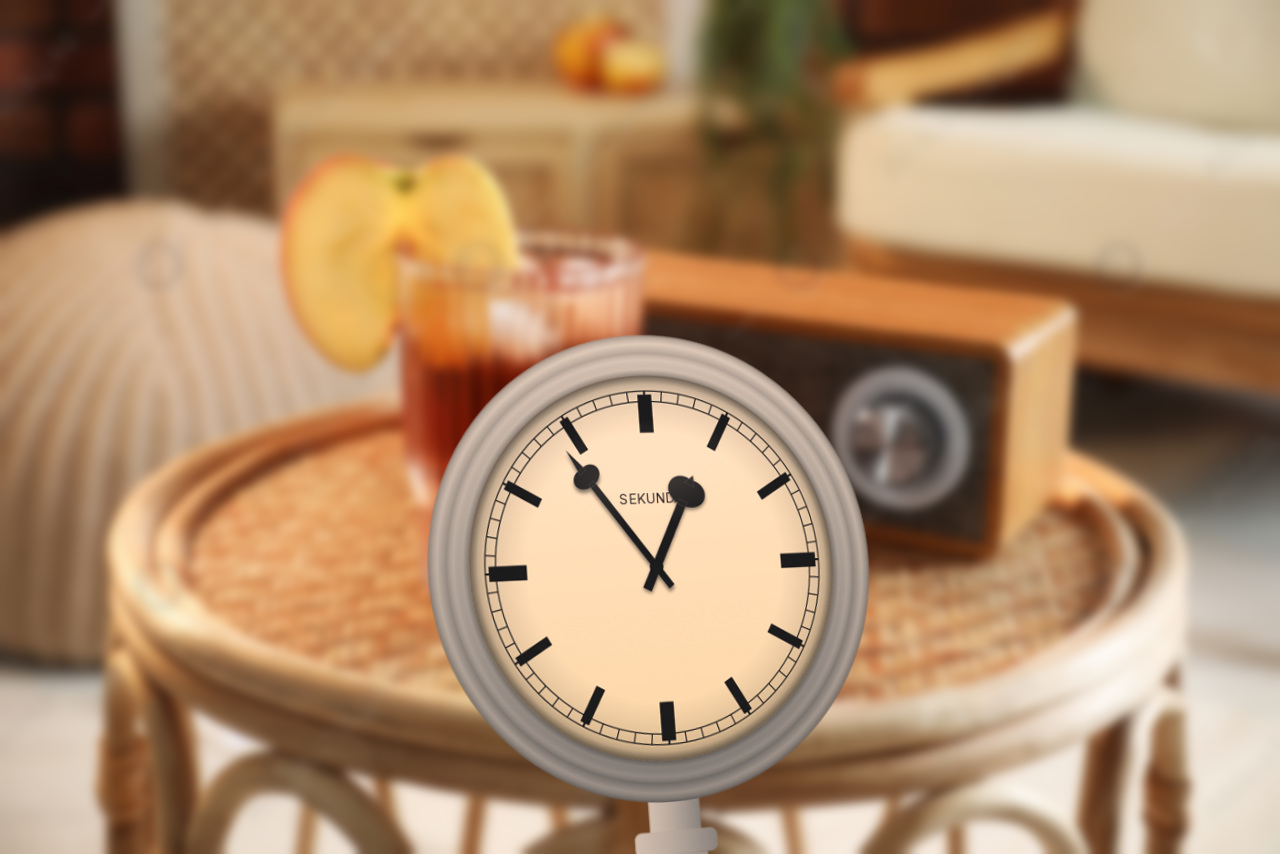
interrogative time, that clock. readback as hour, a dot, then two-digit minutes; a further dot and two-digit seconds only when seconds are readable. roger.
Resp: 12.54
